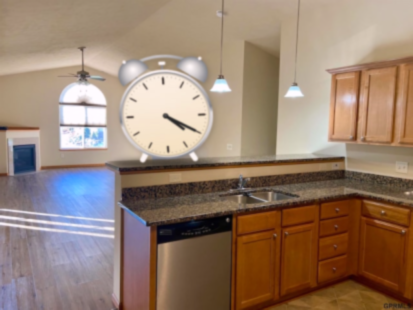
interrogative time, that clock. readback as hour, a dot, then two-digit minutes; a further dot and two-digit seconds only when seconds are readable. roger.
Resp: 4.20
